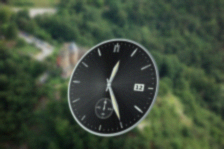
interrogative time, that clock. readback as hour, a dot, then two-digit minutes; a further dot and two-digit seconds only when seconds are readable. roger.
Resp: 12.25
